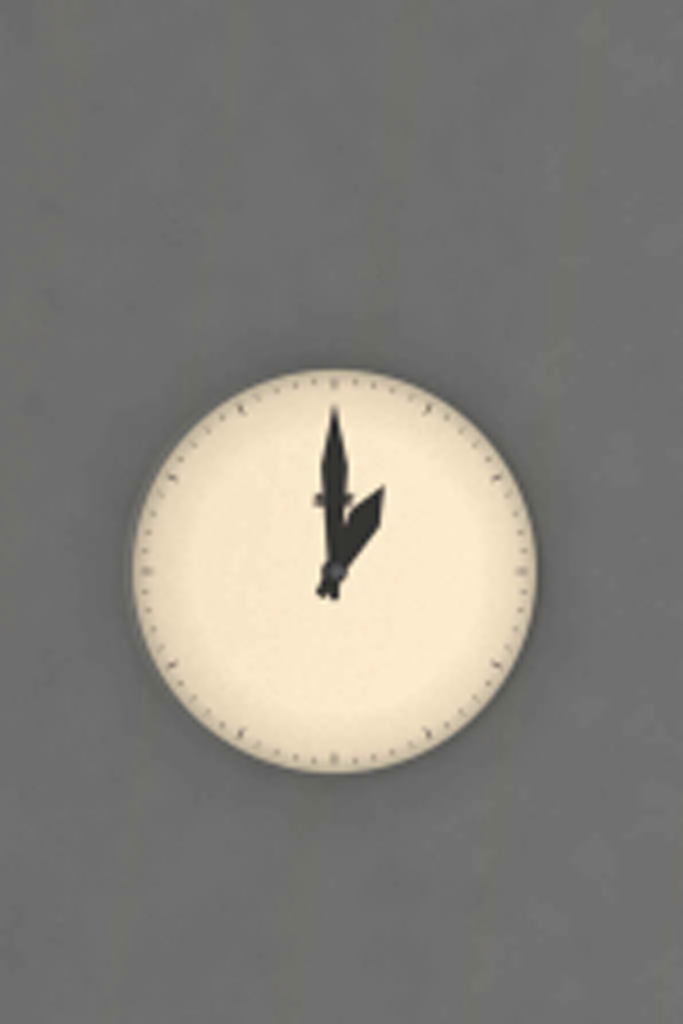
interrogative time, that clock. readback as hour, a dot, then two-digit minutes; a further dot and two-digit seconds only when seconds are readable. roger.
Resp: 1.00
